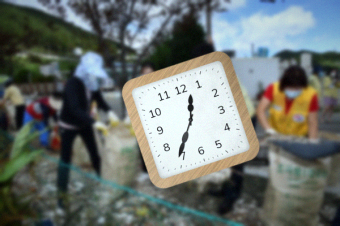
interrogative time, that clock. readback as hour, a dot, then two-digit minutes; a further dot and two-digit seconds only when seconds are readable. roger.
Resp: 12.36
